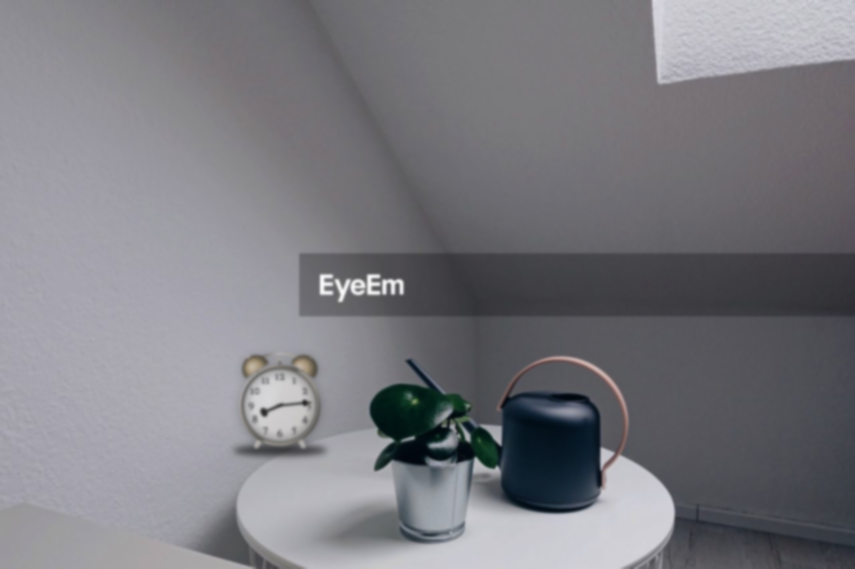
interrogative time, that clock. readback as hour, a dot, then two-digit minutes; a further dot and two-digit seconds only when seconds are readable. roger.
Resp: 8.14
